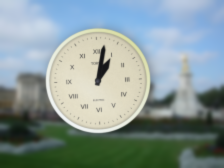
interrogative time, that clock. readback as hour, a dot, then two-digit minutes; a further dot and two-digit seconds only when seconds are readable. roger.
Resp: 1.02
